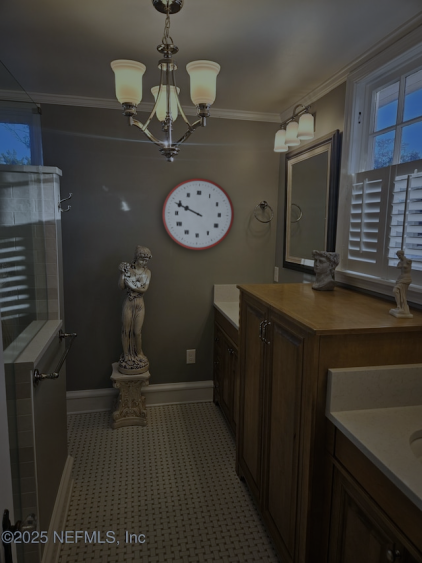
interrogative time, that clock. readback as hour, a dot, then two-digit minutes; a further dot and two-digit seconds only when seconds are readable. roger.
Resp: 9.49
